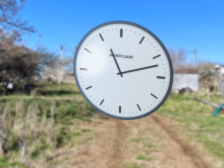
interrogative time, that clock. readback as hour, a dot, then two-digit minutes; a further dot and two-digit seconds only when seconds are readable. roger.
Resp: 11.12
